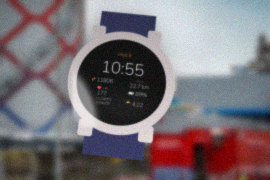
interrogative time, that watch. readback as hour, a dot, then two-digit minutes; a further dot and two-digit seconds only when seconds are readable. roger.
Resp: 10.55
